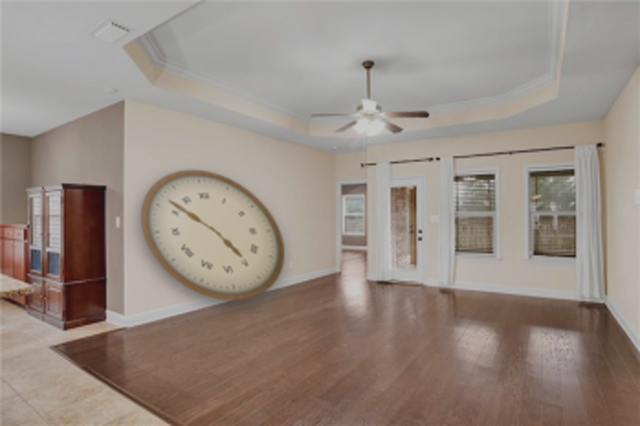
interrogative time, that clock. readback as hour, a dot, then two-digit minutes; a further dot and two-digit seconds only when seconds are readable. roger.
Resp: 4.52
